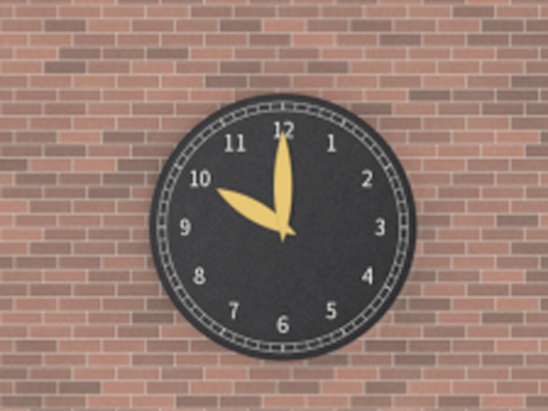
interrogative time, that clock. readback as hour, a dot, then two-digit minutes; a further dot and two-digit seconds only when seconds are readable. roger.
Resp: 10.00
